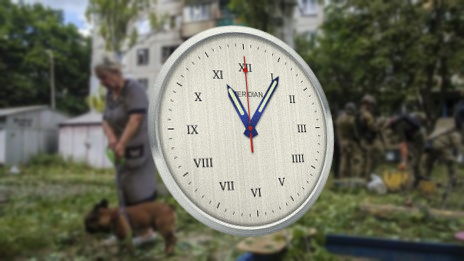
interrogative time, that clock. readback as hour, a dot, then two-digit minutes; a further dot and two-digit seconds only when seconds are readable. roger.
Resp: 11.06.00
